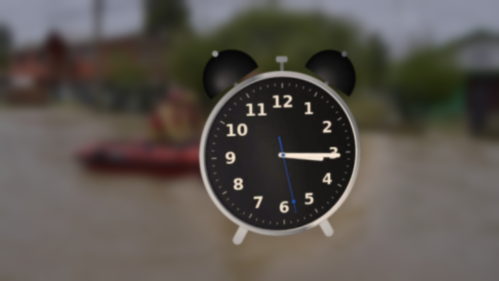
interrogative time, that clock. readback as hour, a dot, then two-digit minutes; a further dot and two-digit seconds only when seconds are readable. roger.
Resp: 3.15.28
